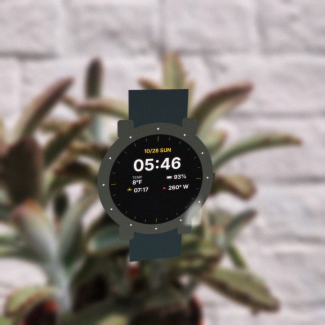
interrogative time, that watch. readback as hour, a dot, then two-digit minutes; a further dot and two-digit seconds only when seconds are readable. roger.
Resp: 5.46
